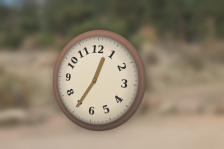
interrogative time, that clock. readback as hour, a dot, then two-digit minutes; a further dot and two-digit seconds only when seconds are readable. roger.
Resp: 12.35
